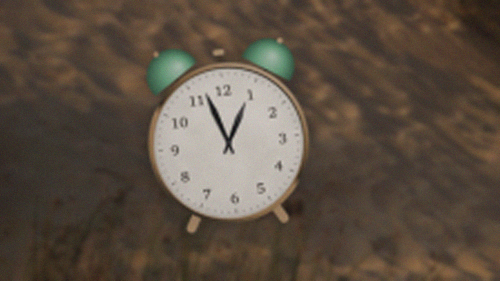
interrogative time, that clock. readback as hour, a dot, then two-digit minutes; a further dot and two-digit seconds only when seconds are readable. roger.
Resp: 12.57
